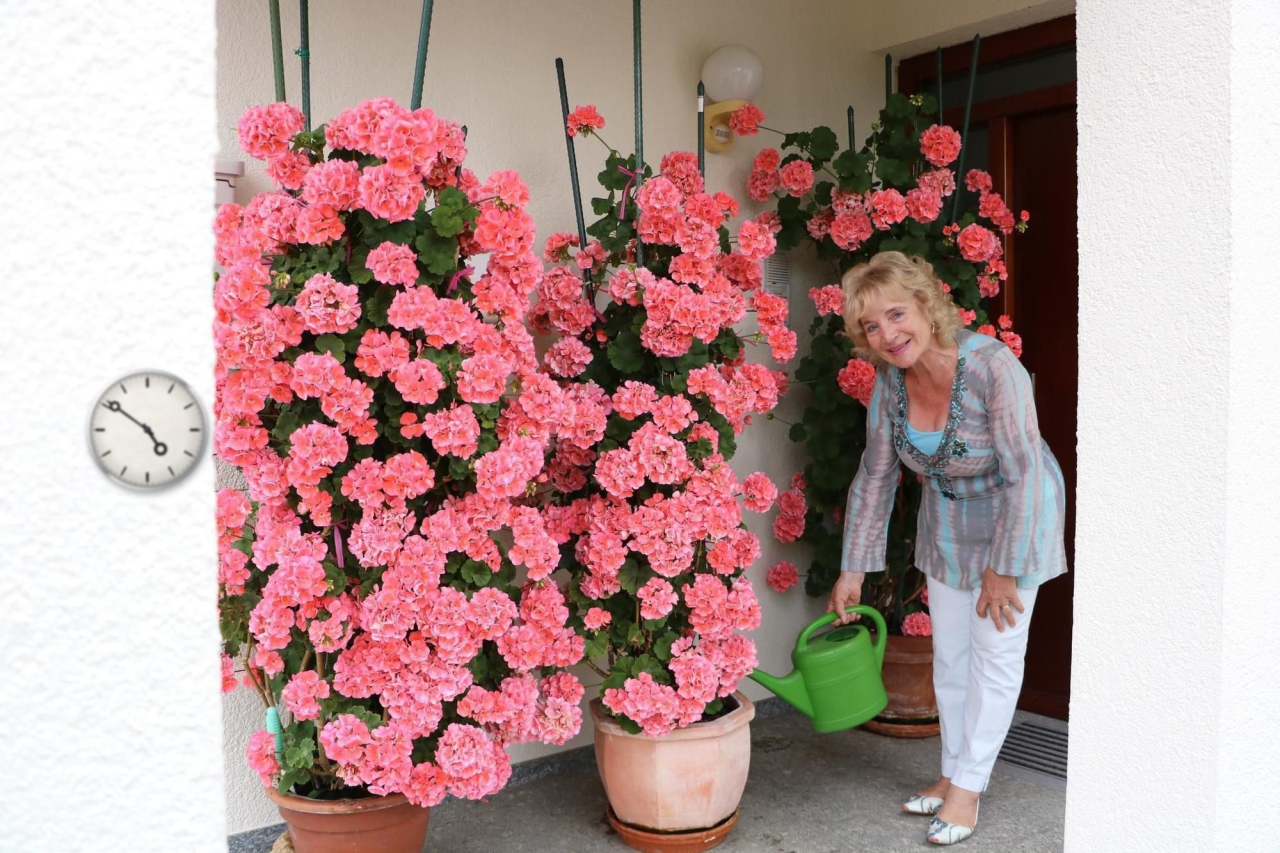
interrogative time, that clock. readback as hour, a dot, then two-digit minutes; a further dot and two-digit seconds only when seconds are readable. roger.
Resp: 4.51
